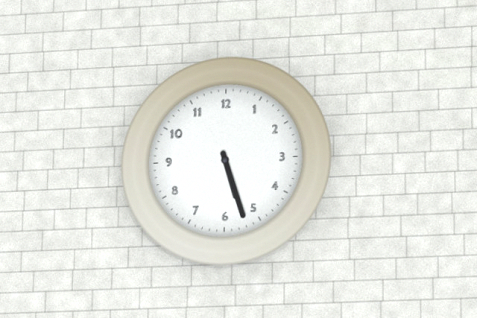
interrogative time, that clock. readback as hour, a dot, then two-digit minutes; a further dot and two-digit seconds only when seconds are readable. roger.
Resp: 5.27
